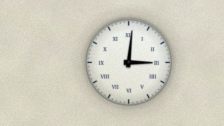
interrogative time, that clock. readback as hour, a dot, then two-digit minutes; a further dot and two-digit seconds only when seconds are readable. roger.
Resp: 3.01
